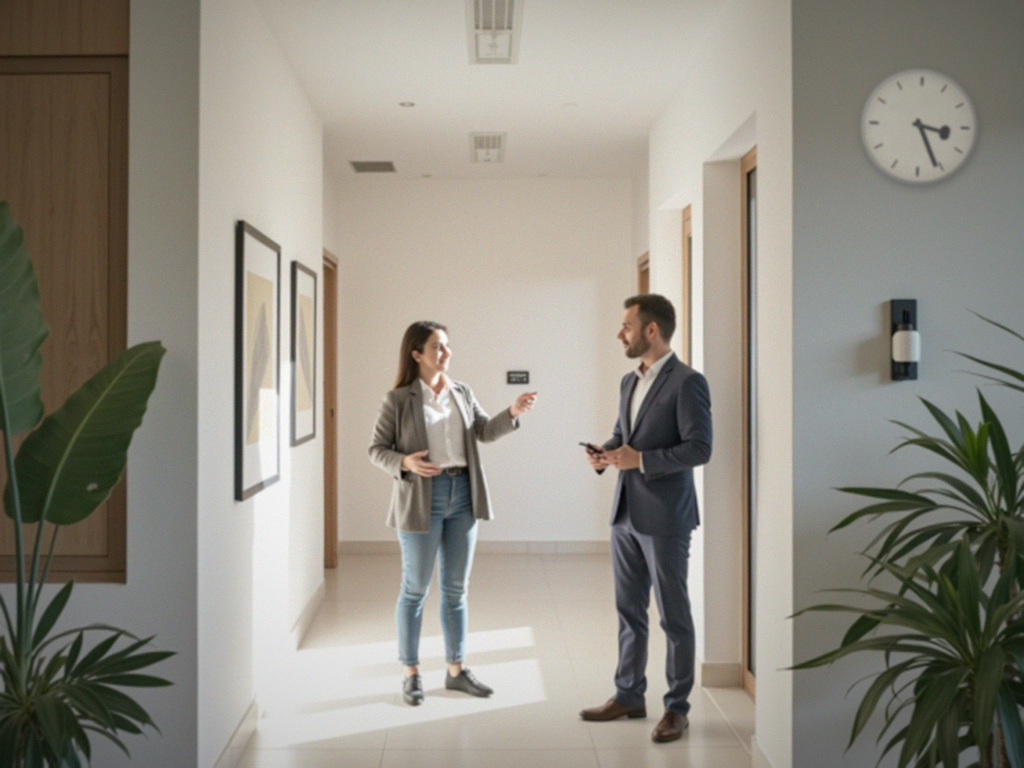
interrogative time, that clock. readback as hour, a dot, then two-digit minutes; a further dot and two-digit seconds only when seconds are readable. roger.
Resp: 3.26
